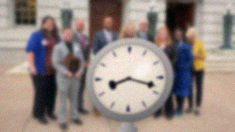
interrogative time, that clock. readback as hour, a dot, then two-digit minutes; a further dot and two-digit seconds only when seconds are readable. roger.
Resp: 8.18
